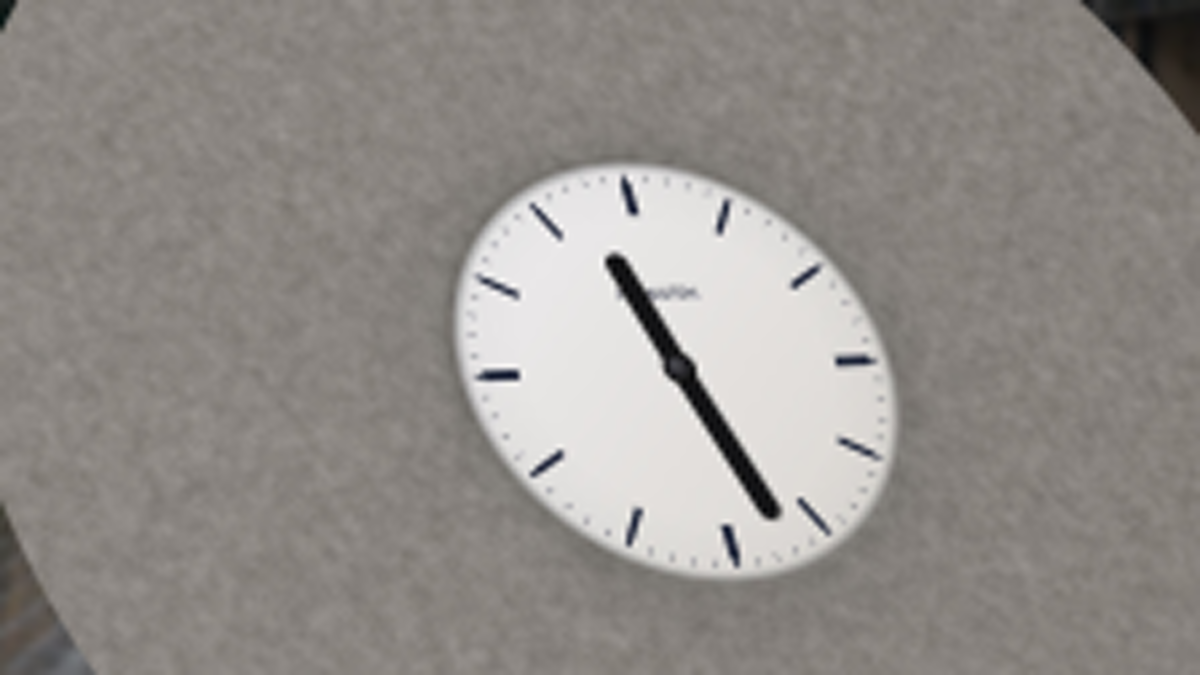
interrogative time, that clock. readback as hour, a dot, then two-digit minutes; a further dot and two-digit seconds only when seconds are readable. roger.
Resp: 11.27
